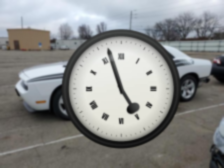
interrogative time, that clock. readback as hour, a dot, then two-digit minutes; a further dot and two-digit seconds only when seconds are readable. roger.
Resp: 4.57
